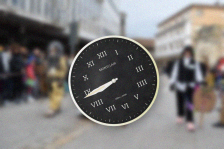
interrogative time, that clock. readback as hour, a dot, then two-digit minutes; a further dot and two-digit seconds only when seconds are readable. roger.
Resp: 8.44
